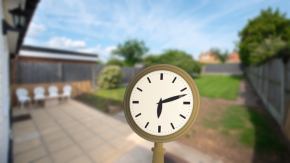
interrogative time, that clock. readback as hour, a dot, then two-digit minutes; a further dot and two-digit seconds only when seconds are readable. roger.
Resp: 6.12
